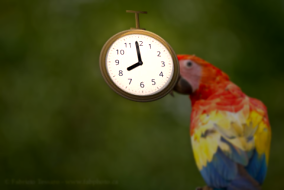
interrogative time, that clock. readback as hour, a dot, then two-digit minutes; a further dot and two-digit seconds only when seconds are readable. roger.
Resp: 7.59
